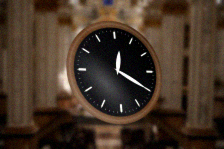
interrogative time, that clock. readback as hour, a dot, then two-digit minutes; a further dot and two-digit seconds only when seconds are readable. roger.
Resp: 12.20
